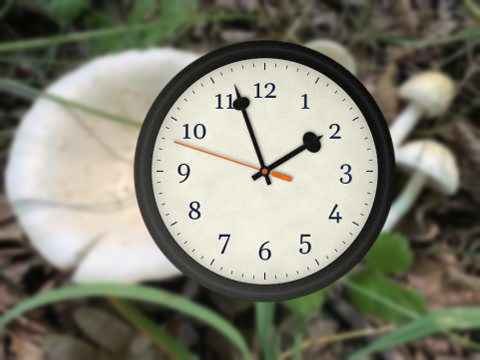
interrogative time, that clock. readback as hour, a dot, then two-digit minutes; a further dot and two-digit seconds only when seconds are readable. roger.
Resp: 1.56.48
